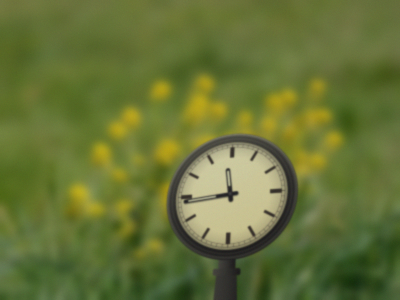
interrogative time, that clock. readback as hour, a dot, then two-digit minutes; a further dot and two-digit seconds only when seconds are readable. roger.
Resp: 11.44
